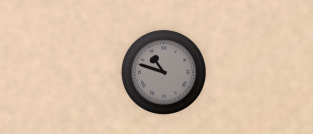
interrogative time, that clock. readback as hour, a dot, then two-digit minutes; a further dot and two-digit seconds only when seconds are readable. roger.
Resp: 10.48
